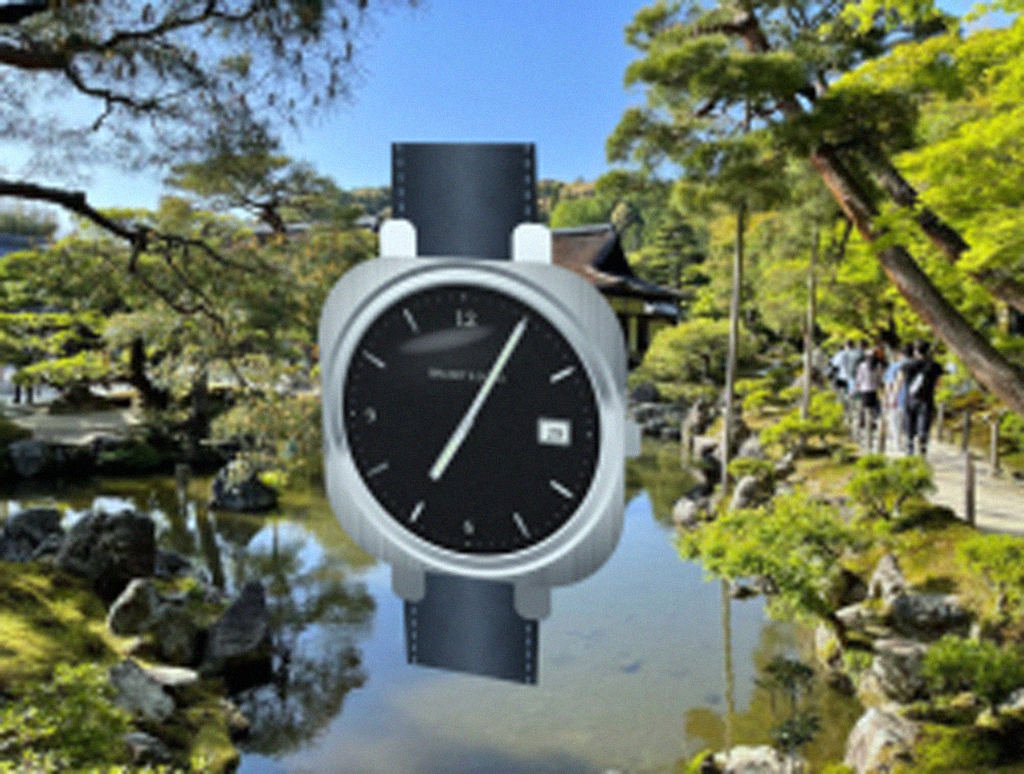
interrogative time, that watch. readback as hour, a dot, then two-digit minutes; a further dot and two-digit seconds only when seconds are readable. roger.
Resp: 7.05
